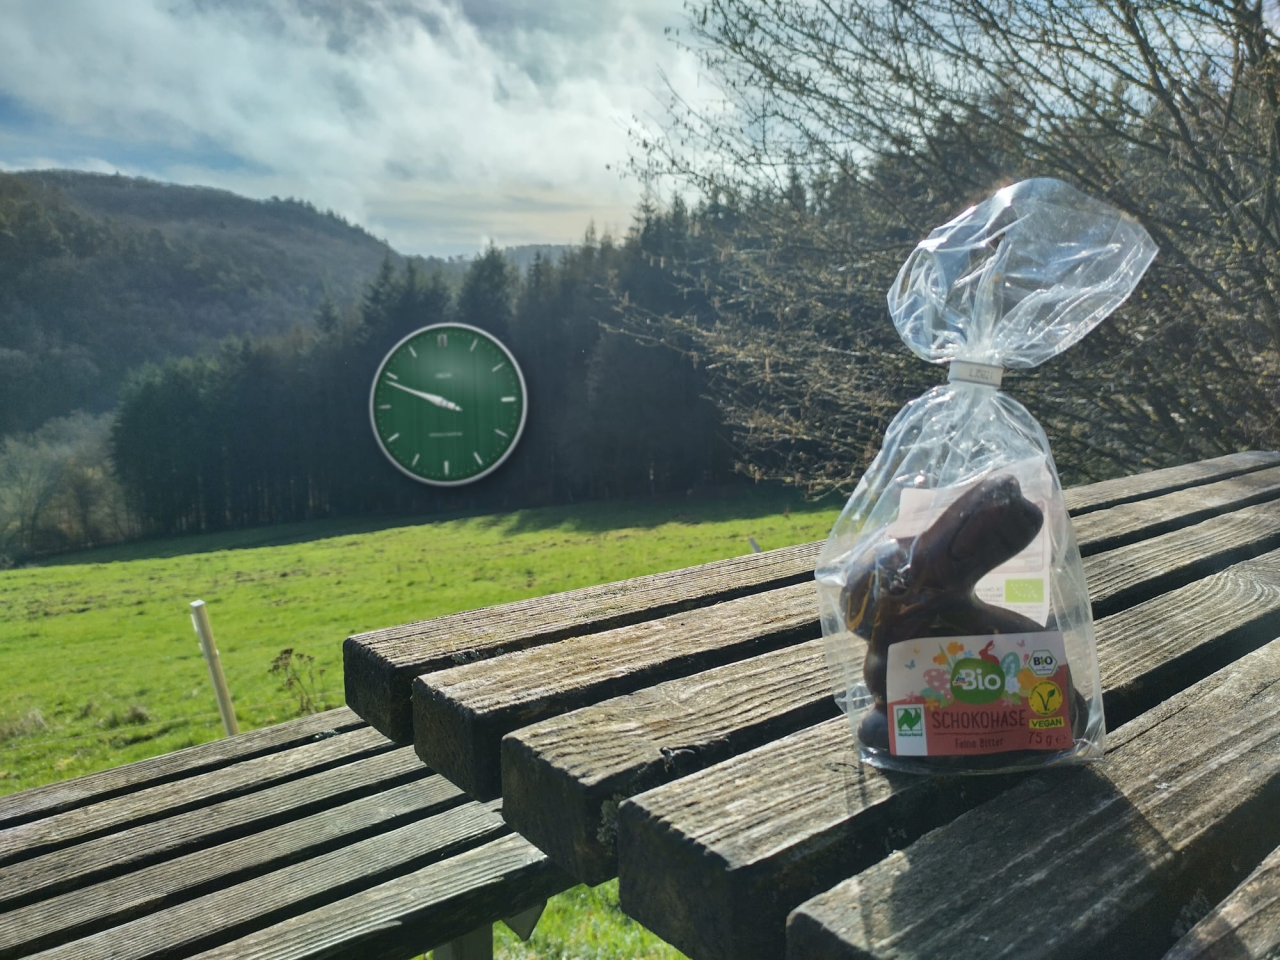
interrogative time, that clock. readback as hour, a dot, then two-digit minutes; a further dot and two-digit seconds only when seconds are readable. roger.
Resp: 9.48.49
